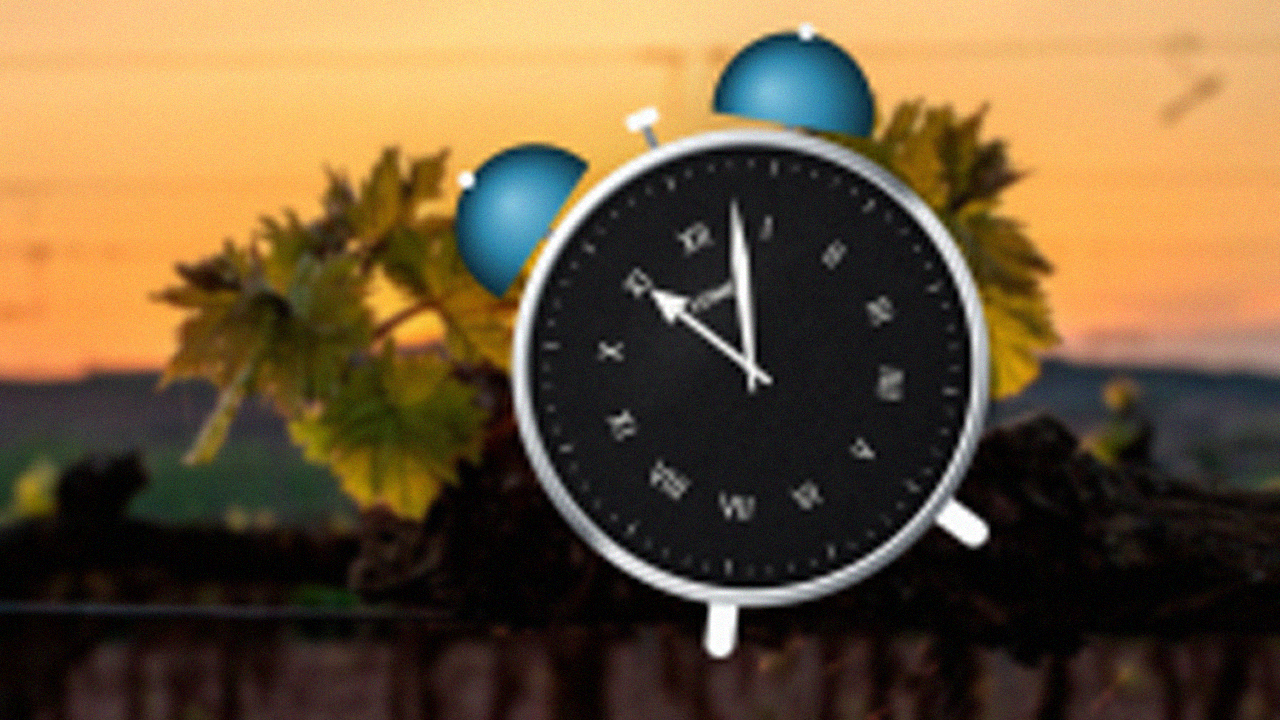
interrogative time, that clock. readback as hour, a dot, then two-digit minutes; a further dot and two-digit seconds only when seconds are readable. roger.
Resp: 11.03
